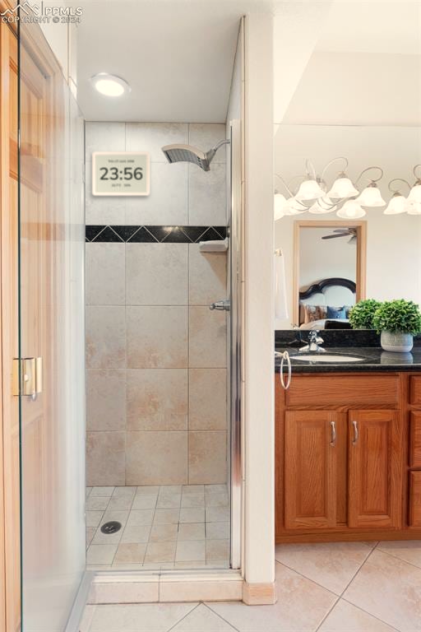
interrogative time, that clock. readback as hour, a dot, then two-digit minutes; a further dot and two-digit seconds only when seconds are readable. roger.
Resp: 23.56
